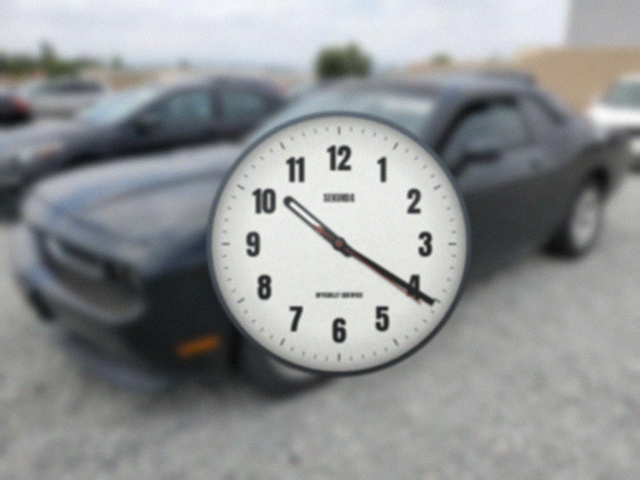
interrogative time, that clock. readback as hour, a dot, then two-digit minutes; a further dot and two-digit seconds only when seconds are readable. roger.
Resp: 10.20.21
